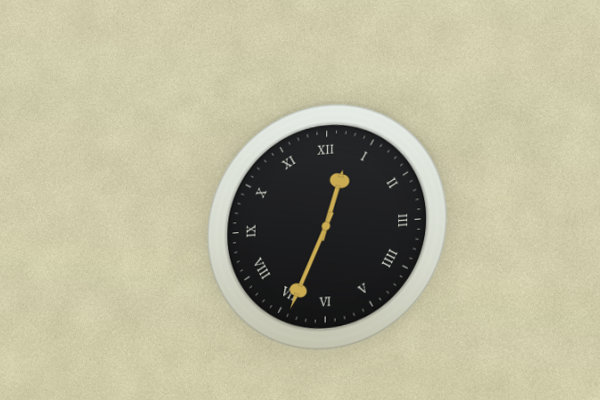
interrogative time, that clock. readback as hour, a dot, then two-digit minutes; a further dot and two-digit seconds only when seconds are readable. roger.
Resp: 12.34
